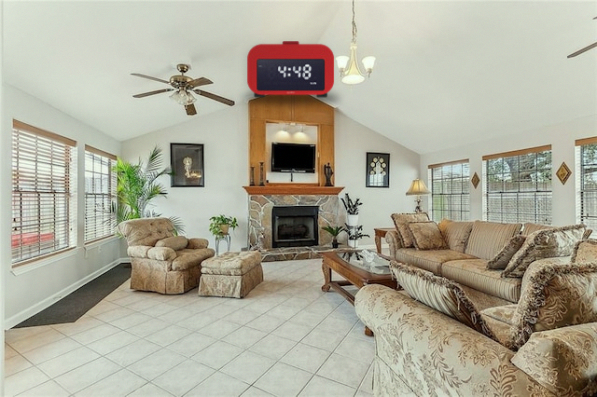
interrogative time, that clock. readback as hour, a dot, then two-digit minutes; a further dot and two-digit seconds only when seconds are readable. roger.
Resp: 4.48
